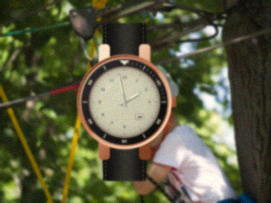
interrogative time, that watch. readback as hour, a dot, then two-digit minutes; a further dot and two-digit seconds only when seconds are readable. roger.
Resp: 1.58
